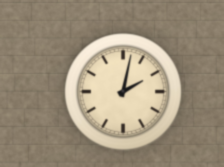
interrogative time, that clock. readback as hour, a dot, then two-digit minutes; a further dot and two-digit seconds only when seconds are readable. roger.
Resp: 2.02
